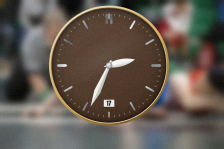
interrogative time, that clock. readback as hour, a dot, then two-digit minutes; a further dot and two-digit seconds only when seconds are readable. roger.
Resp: 2.34
